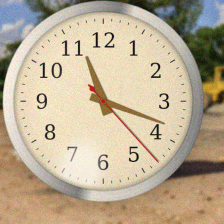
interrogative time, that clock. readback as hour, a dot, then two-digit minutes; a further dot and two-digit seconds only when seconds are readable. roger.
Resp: 11.18.23
